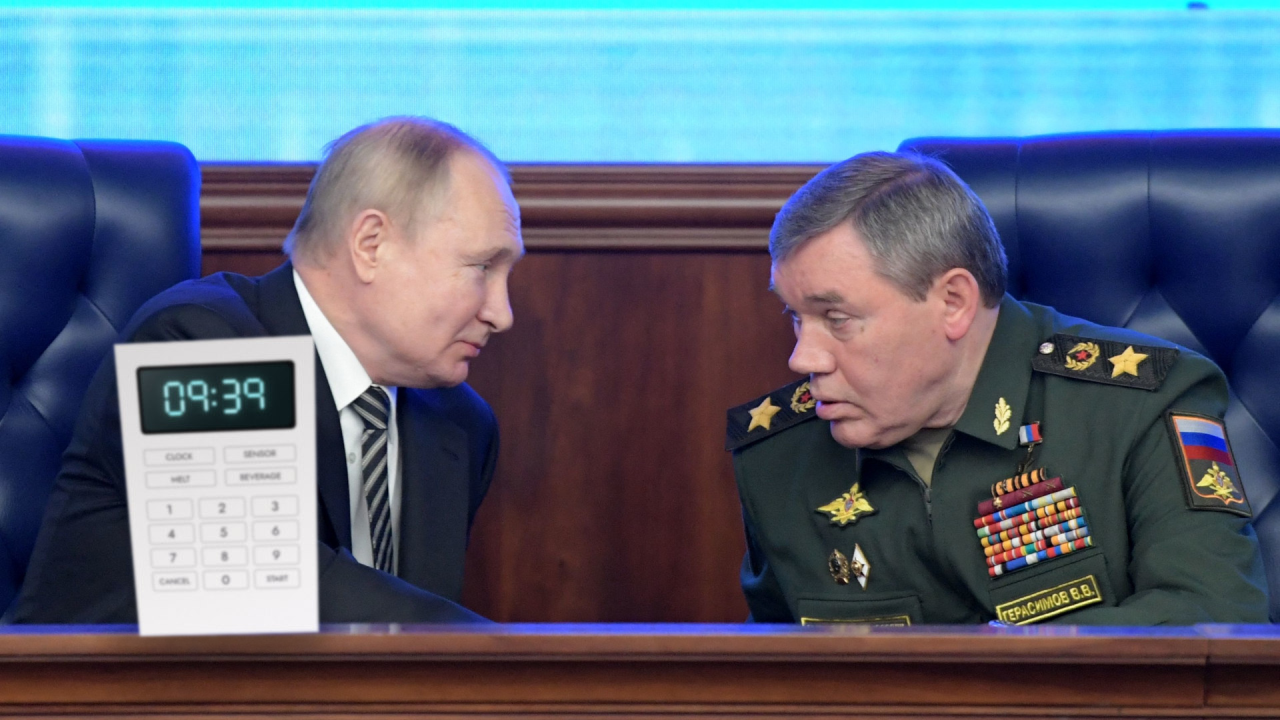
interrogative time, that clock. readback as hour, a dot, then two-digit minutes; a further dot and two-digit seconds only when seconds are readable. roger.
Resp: 9.39
